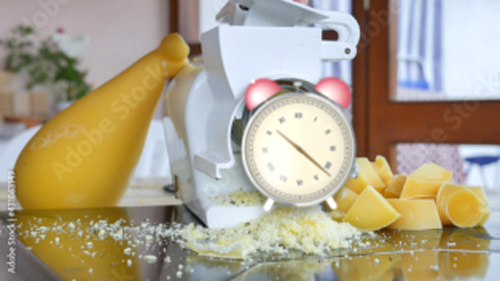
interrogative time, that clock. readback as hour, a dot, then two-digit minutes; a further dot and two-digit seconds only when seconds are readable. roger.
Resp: 10.22
